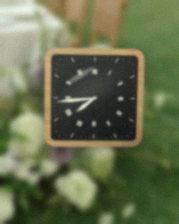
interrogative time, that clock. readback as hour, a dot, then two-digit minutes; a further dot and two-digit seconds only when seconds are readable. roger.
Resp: 7.44
